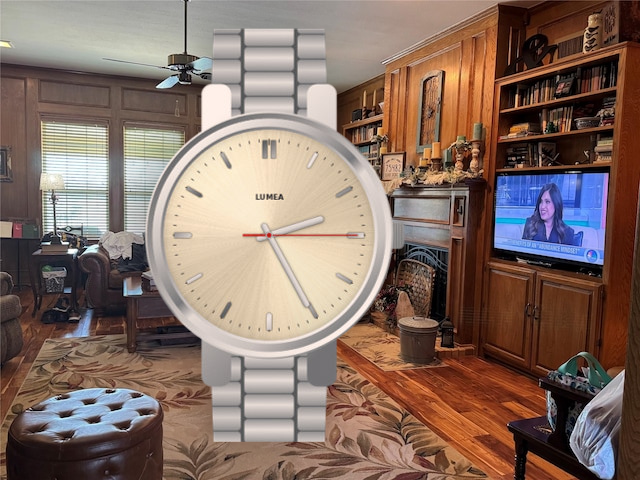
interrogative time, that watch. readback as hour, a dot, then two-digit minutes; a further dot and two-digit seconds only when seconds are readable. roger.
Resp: 2.25.15
